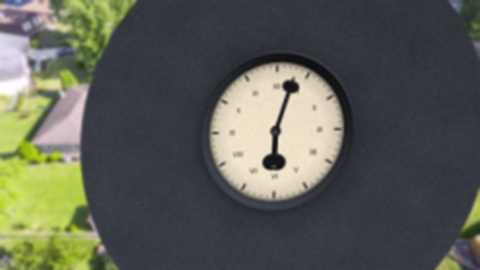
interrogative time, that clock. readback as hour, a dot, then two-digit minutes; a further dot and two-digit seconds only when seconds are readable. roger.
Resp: 6.03
